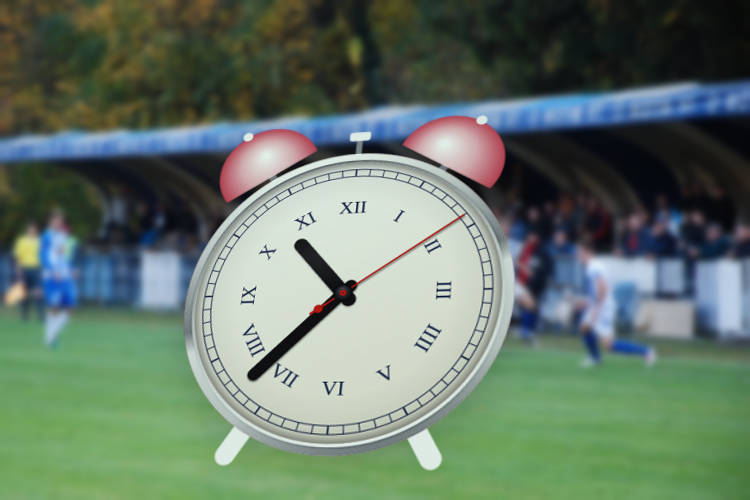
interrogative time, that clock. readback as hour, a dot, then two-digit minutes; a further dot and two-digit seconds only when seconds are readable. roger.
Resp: 10.37.09
